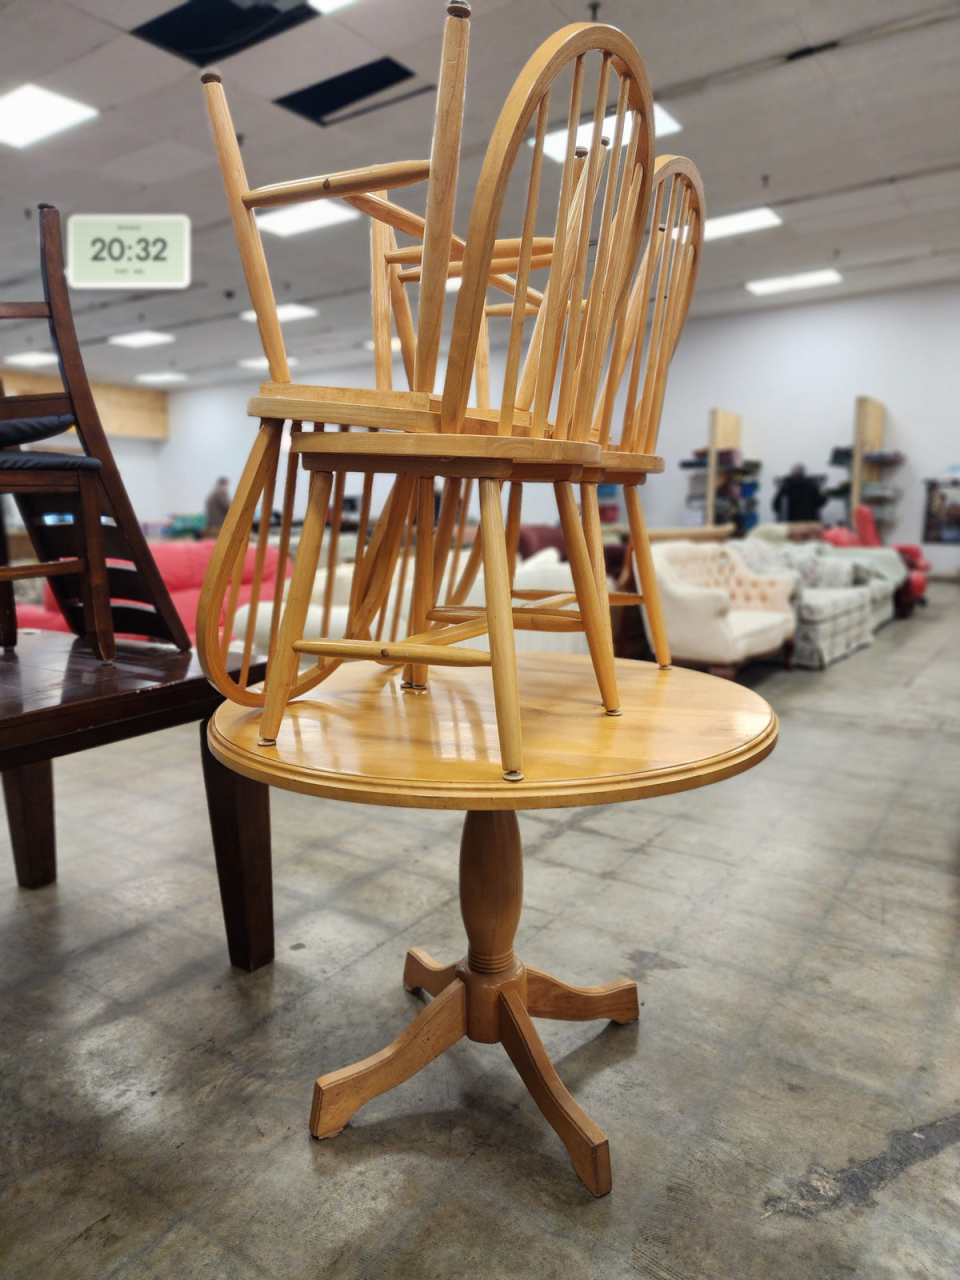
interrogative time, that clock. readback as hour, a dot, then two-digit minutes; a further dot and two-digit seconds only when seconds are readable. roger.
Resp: 20.32
